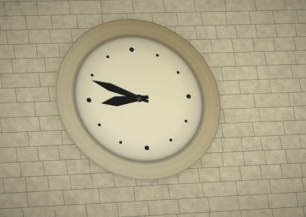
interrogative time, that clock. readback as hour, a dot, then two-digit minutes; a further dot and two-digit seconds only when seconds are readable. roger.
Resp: 8.49
